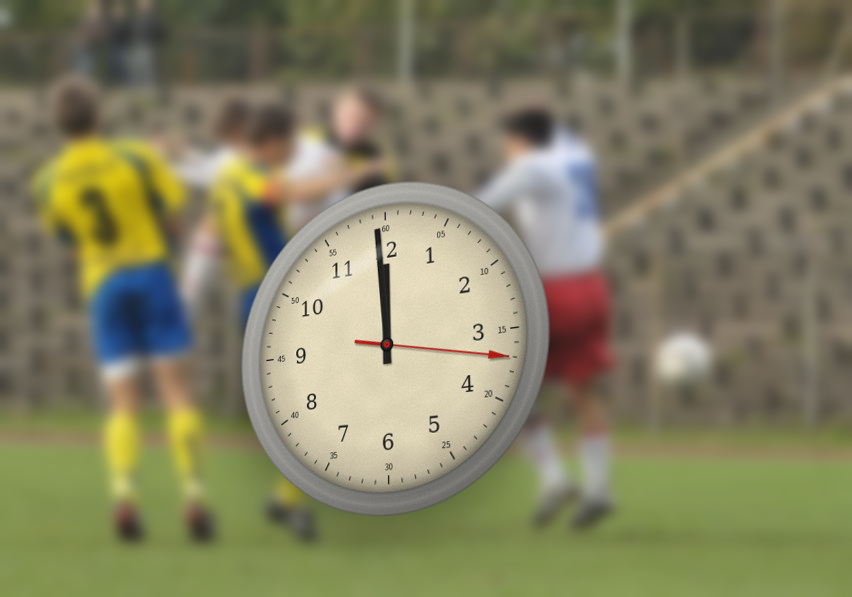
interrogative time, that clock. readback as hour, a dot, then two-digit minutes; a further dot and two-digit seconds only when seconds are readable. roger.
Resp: 11.59.17
